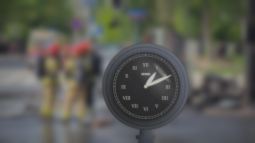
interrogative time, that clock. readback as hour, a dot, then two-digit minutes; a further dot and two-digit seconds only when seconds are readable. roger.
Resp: 1.11
